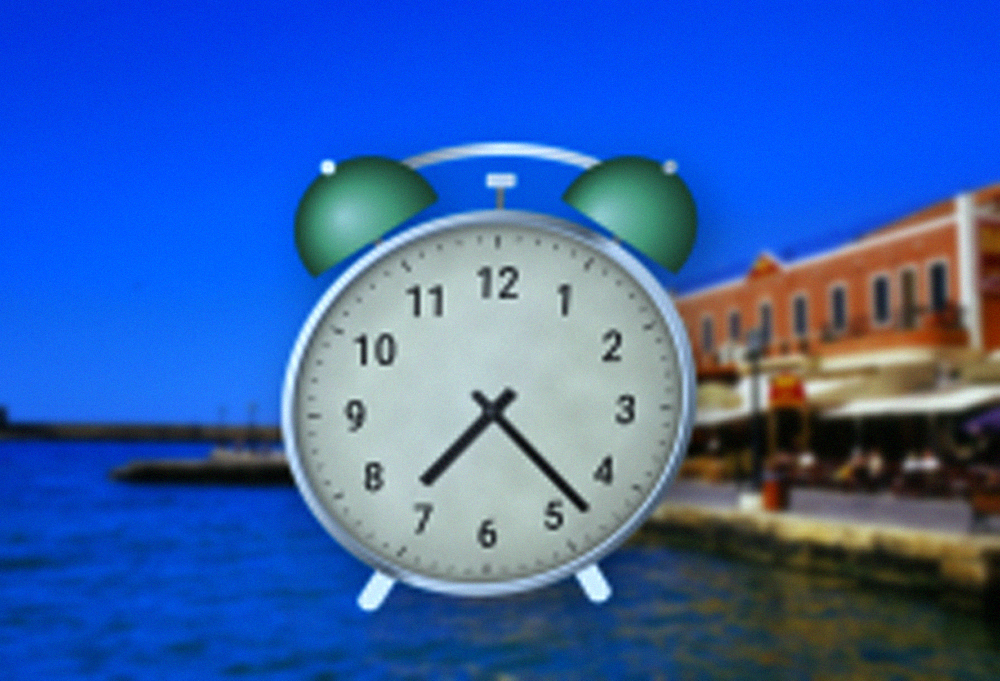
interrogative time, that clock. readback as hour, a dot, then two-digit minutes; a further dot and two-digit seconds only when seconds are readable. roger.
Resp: 7.23
